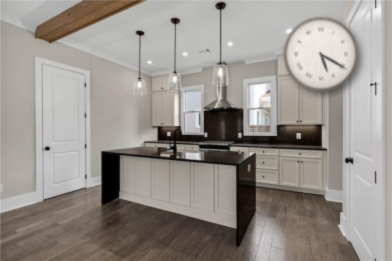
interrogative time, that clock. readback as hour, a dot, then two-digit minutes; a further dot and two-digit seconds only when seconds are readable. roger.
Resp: 5.20
